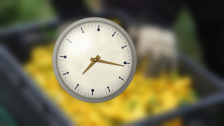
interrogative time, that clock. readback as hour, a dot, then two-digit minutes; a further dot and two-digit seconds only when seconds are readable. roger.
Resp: 7.16
